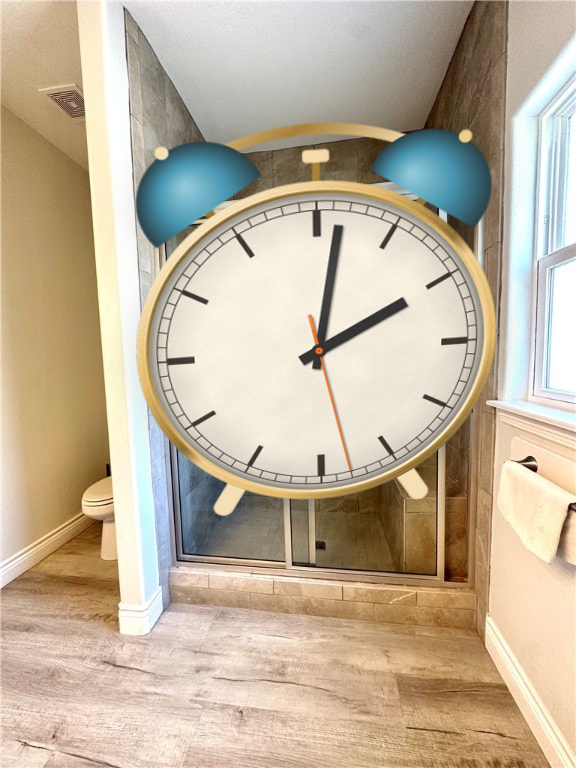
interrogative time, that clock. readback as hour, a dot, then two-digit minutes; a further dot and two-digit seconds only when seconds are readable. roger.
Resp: 2.01.28
